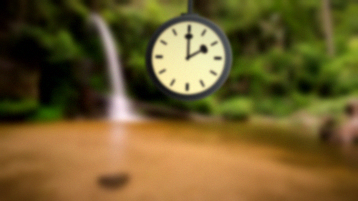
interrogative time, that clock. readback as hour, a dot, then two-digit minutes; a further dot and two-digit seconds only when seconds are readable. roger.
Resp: 2.00
